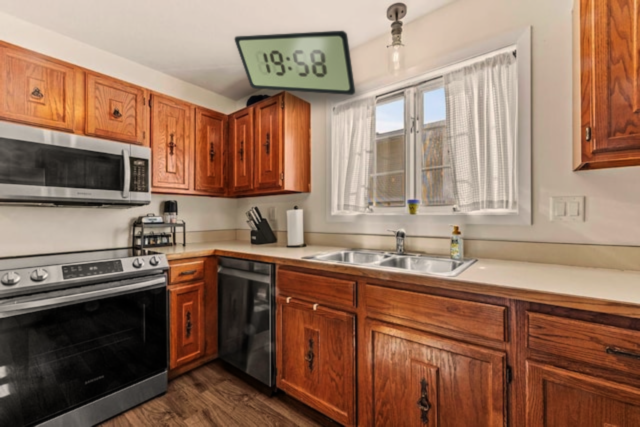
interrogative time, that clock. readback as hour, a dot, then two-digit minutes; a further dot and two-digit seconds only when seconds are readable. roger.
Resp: 19.58
